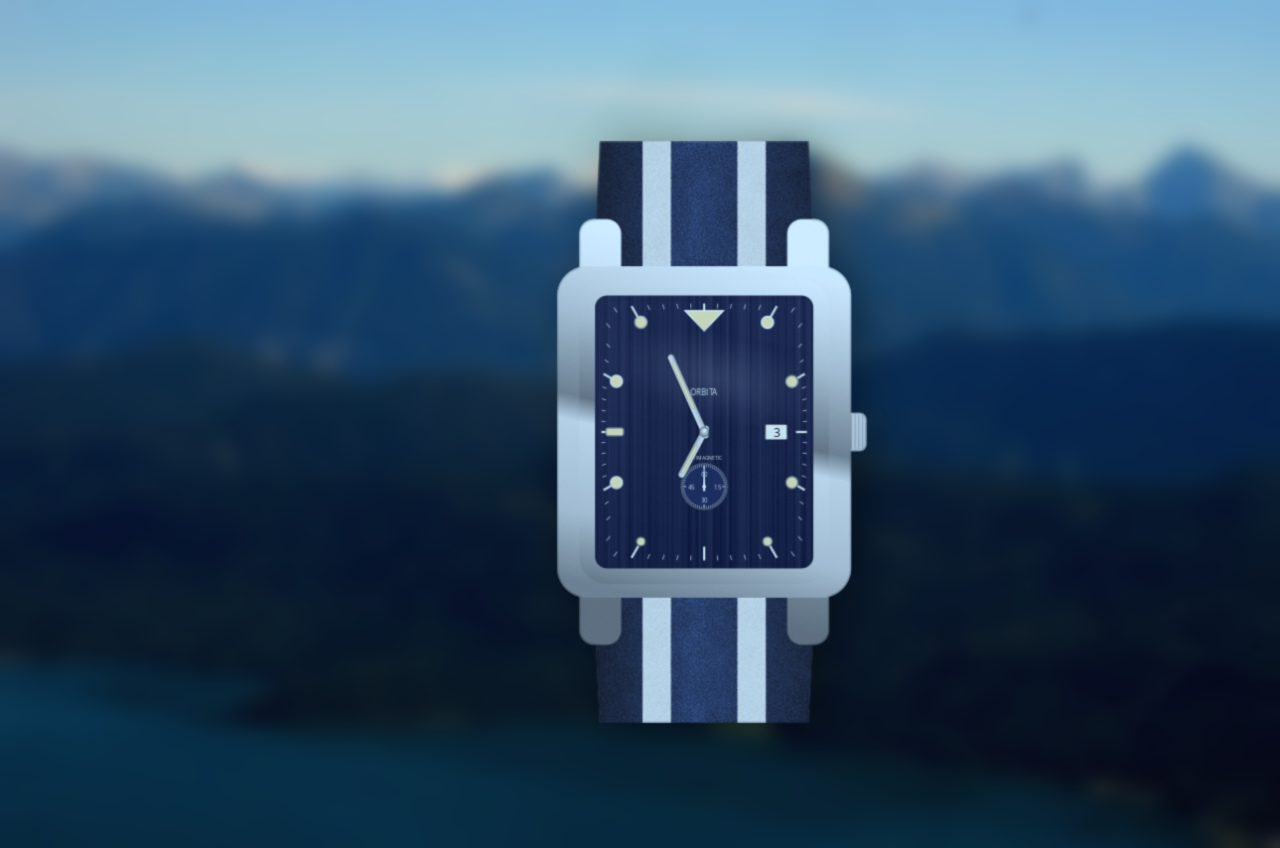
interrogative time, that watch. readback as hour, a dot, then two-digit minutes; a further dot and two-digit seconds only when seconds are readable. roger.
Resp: 6.56
